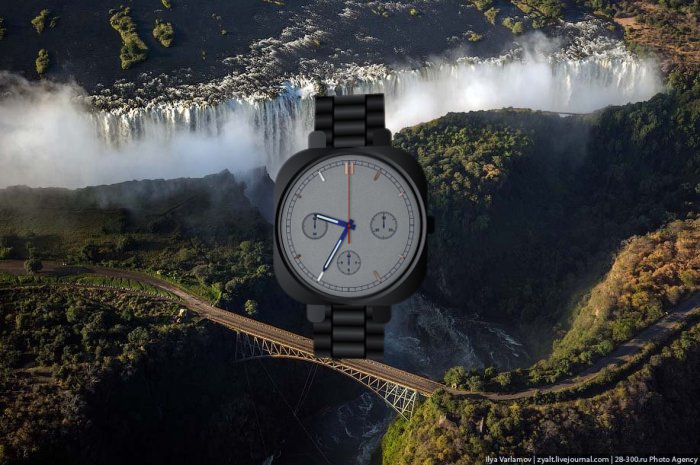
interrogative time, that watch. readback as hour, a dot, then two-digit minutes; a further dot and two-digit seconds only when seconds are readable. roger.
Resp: 9.35
